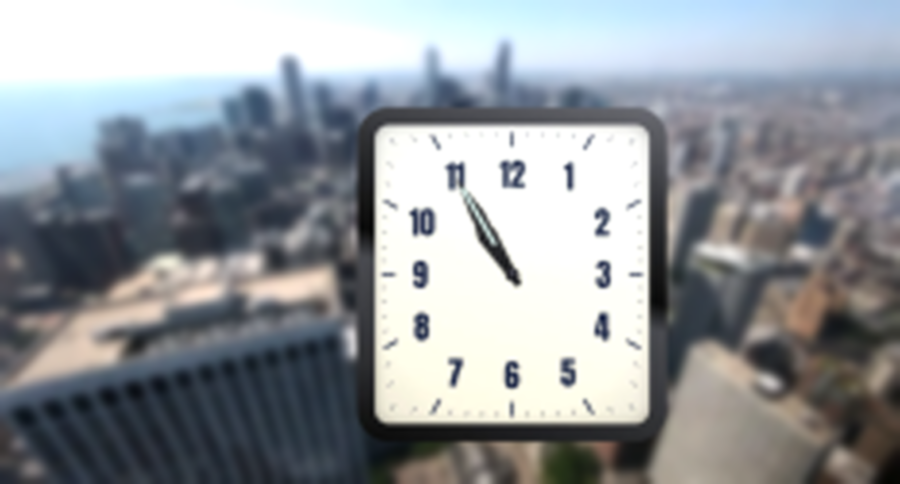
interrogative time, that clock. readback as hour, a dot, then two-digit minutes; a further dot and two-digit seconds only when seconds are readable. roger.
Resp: 10.55
